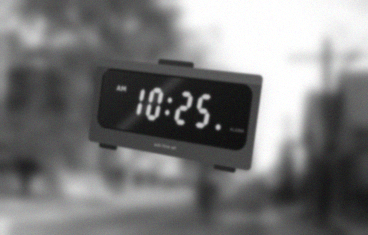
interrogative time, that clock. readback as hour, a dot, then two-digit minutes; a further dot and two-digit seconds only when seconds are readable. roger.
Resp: 10.25
